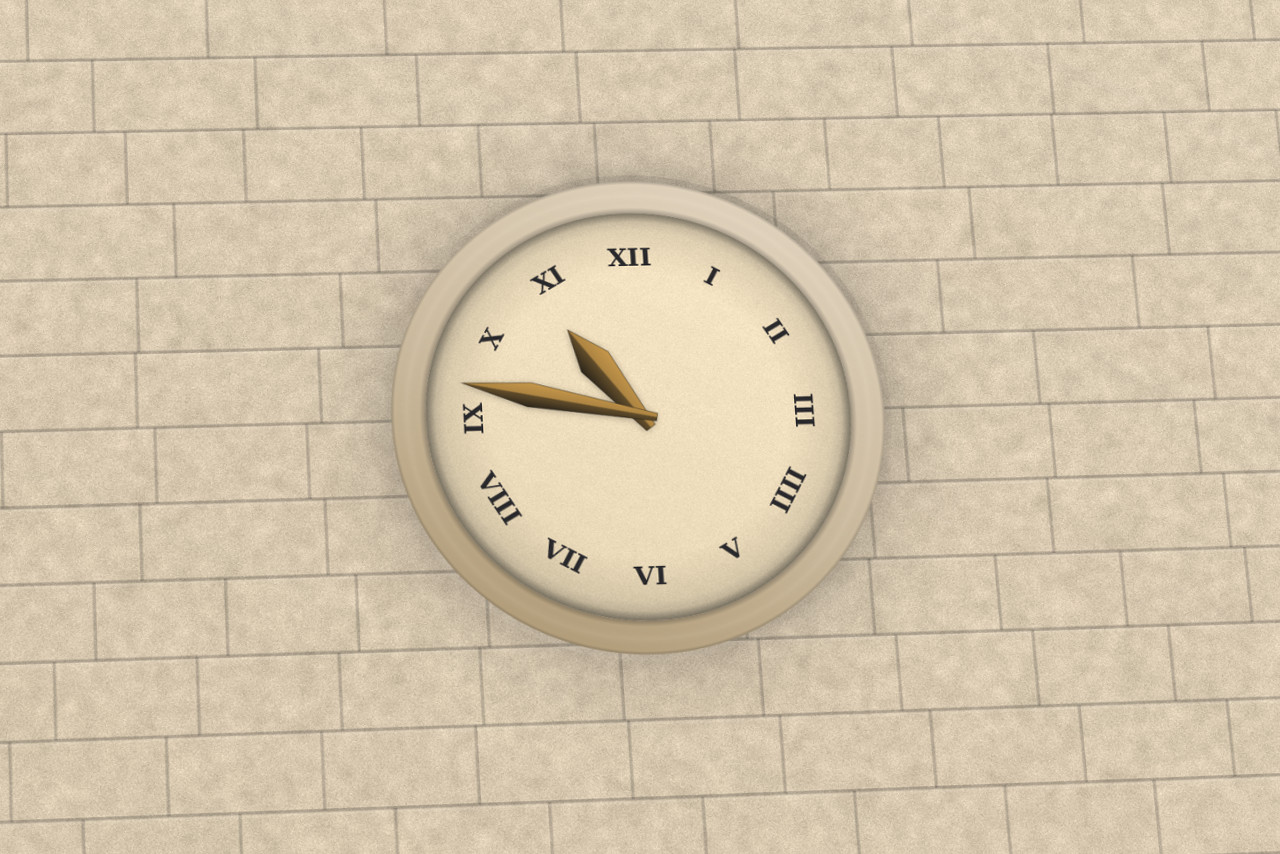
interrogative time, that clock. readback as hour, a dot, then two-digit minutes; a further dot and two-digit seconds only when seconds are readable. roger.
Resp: 10.47
